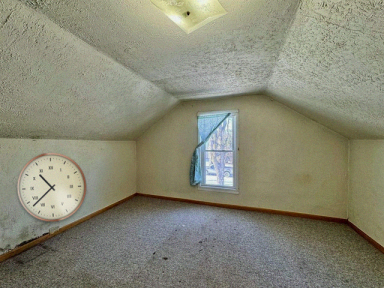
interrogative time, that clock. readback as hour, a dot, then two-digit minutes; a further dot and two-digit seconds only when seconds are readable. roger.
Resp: 10.38
